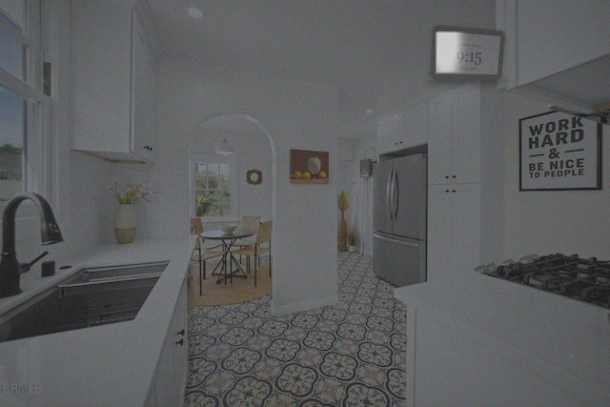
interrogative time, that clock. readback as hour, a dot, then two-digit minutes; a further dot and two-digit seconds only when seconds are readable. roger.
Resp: 9.15
